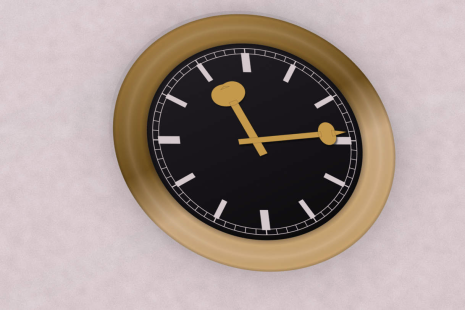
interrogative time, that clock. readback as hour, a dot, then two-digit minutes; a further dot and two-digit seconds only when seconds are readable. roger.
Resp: 11.14
